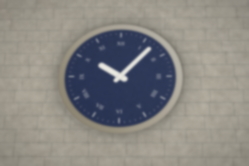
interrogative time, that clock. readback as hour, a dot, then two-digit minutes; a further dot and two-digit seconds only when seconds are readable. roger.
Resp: 10.07
